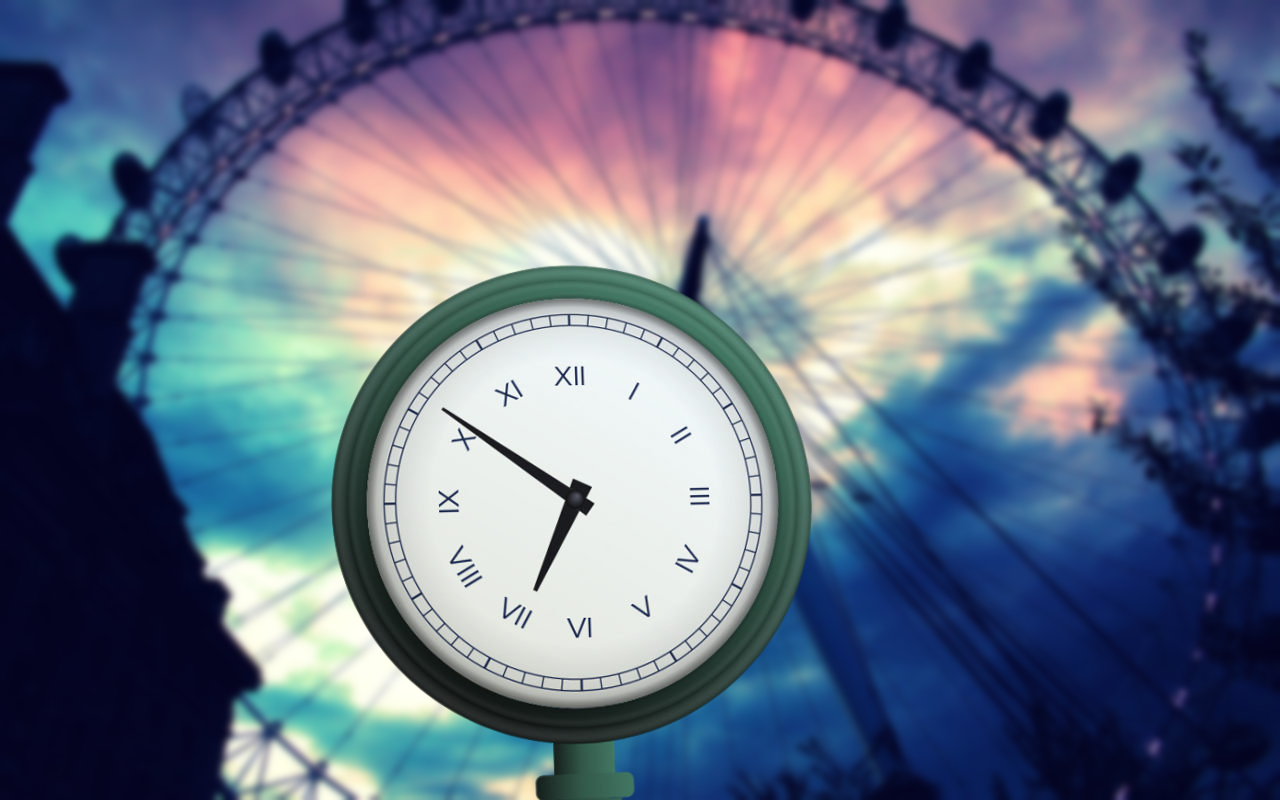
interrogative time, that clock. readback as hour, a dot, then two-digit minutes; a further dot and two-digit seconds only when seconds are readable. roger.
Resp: 6.51
